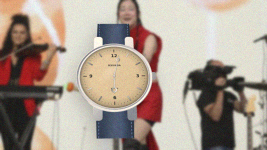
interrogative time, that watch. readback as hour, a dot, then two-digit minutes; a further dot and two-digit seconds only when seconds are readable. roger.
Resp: 6.02
